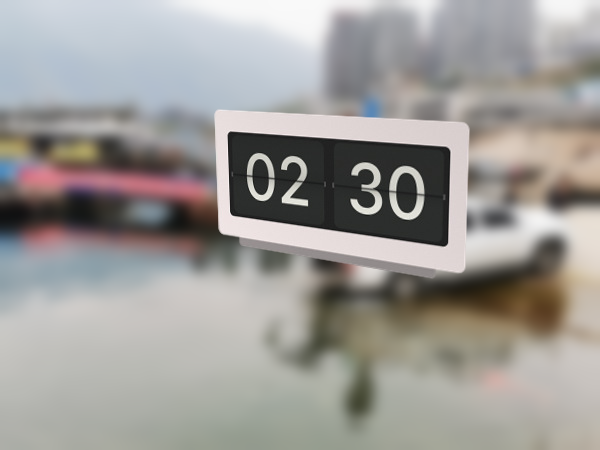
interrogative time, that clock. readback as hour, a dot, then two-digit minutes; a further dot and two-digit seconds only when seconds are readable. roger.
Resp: 2.30
